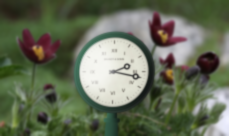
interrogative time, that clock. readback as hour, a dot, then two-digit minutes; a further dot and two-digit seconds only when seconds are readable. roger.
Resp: 2.17
